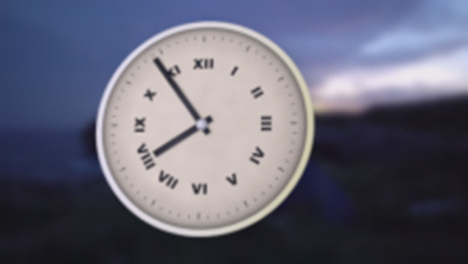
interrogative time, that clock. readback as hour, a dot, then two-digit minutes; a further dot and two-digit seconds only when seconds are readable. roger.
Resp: 7.54
